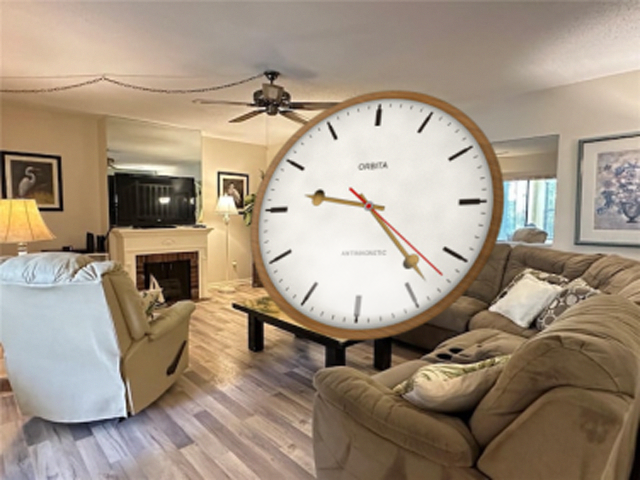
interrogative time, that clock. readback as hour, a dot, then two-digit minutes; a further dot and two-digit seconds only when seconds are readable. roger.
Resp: 9.23.22
